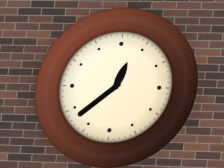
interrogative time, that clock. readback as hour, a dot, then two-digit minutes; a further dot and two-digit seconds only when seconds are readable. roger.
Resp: 12.38
